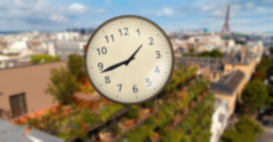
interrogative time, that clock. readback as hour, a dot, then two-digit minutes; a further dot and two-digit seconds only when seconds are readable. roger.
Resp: 1.43
